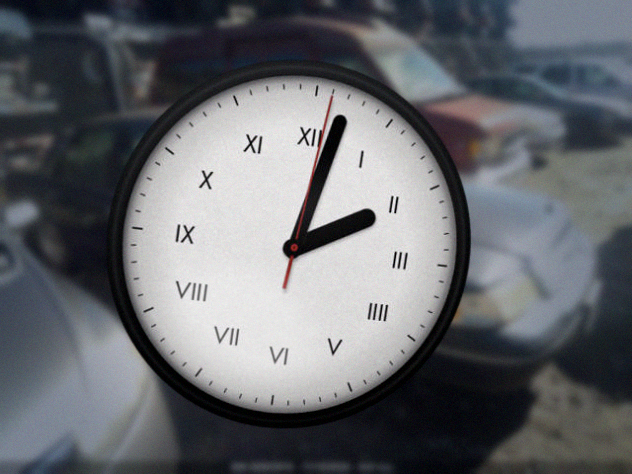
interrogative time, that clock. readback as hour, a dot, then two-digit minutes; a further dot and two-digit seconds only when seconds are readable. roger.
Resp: 2.02.01
